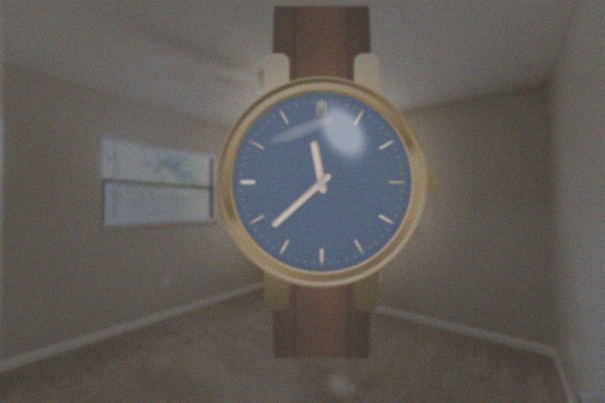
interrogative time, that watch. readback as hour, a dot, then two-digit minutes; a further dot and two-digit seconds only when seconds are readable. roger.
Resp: 11.38
